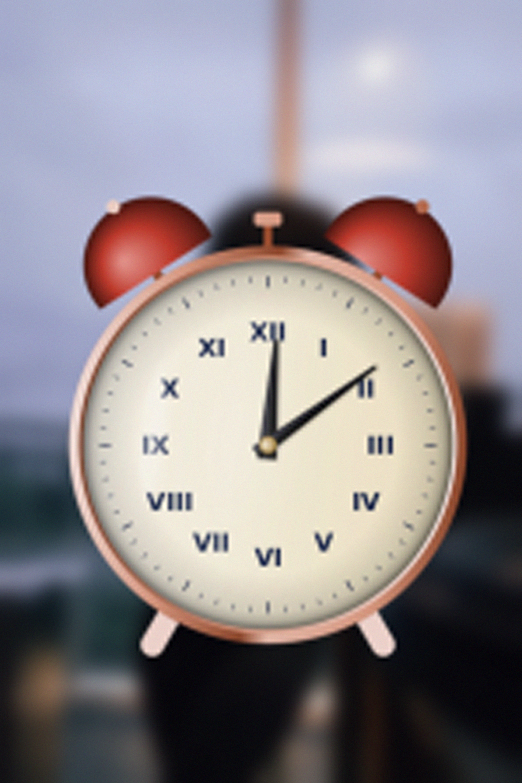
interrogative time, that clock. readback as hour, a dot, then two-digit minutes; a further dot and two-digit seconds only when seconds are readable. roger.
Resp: 12.09
